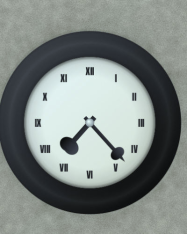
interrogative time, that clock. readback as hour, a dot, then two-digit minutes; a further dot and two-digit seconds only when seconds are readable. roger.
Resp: 7.23
